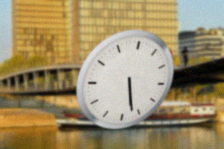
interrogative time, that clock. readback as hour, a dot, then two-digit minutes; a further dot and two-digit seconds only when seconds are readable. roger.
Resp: 5.27
